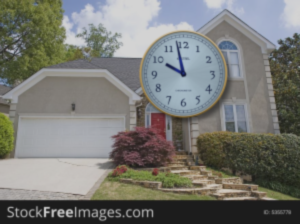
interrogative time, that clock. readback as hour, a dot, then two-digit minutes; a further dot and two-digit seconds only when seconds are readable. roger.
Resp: 9.58
